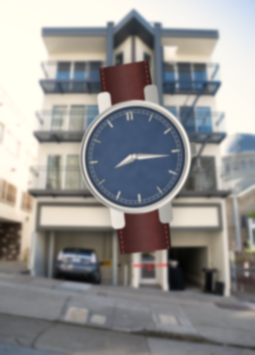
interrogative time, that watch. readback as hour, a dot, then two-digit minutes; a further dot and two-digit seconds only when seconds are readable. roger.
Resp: 8.16
